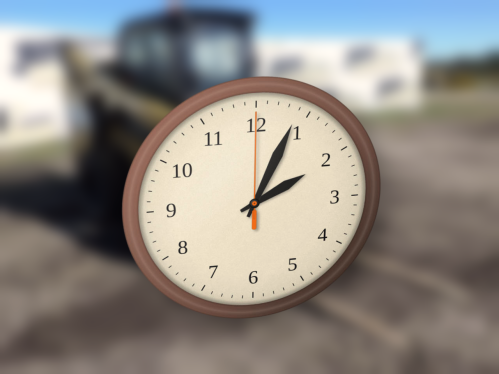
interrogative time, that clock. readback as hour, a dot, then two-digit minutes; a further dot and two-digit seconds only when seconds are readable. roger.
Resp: 2.04.00
